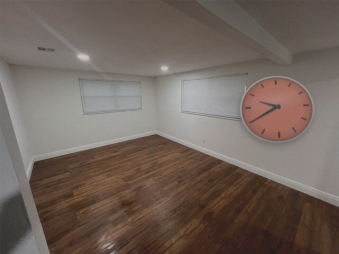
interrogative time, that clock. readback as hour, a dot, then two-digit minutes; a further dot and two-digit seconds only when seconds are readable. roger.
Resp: 9.40
